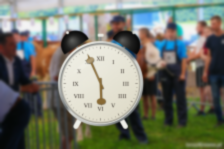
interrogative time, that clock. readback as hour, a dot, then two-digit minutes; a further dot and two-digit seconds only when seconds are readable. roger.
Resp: 5.56
